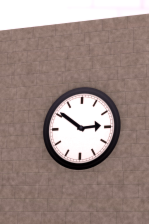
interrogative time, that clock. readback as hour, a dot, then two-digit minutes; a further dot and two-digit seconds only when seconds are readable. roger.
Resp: 2.51
